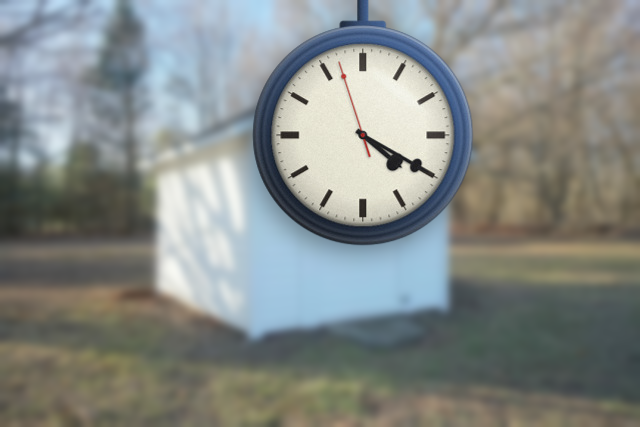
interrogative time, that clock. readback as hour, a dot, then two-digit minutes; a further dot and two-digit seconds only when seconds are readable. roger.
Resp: 4.19.57
